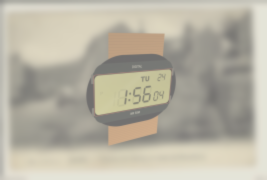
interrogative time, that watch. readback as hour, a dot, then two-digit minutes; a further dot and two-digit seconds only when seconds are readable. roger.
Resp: 1.56.04
